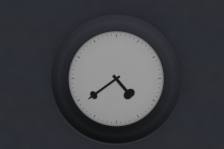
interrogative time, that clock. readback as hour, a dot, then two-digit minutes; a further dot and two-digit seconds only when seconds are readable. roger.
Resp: 4.39
